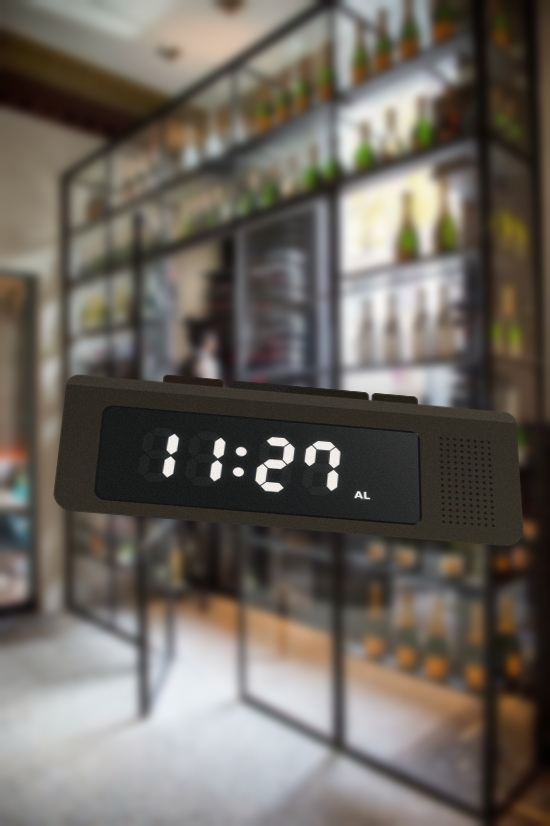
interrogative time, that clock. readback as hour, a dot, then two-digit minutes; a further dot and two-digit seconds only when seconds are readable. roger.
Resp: 11.27
